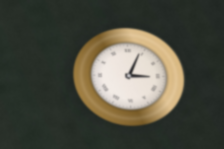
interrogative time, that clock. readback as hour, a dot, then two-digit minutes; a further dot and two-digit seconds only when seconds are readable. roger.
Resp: 3.04
